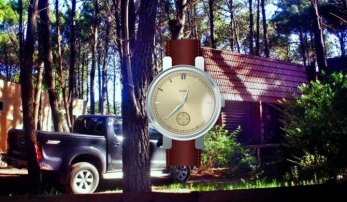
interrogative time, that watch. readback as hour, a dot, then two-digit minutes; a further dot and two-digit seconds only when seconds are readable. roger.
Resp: 12.38
